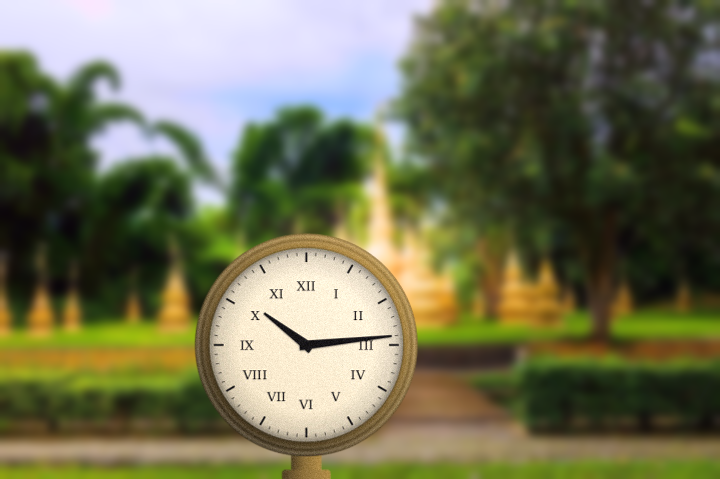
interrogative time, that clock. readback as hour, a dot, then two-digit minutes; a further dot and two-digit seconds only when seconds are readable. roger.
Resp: 10.14
